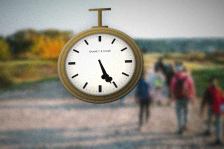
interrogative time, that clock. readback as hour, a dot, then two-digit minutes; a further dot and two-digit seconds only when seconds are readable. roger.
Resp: 5.26
